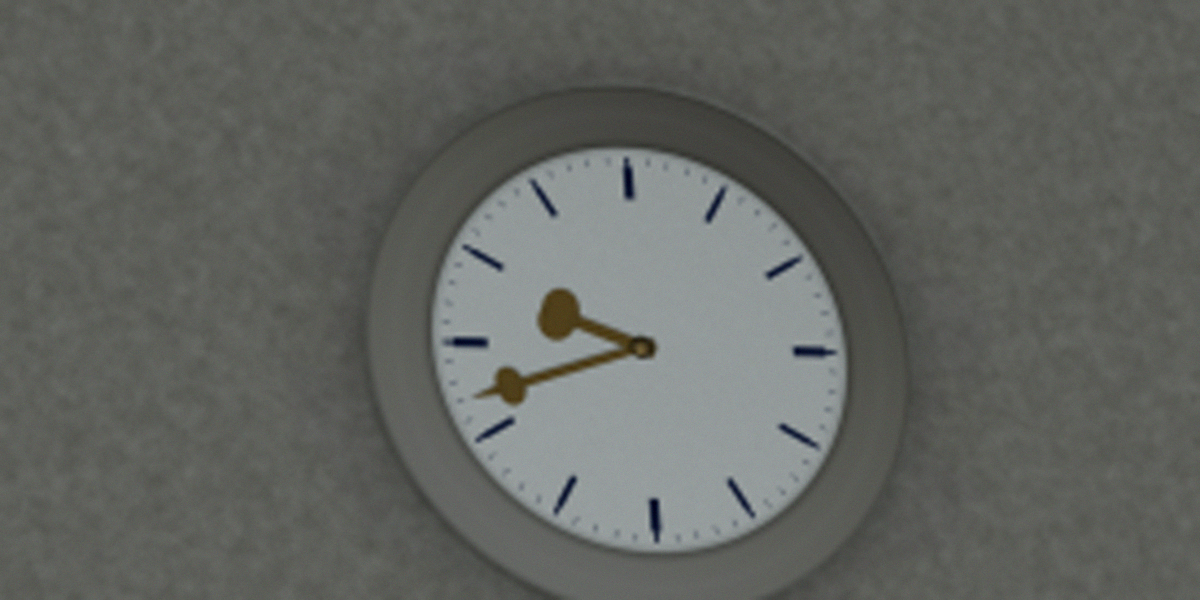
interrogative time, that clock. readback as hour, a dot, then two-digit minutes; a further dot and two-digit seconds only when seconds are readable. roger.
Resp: 9.42
